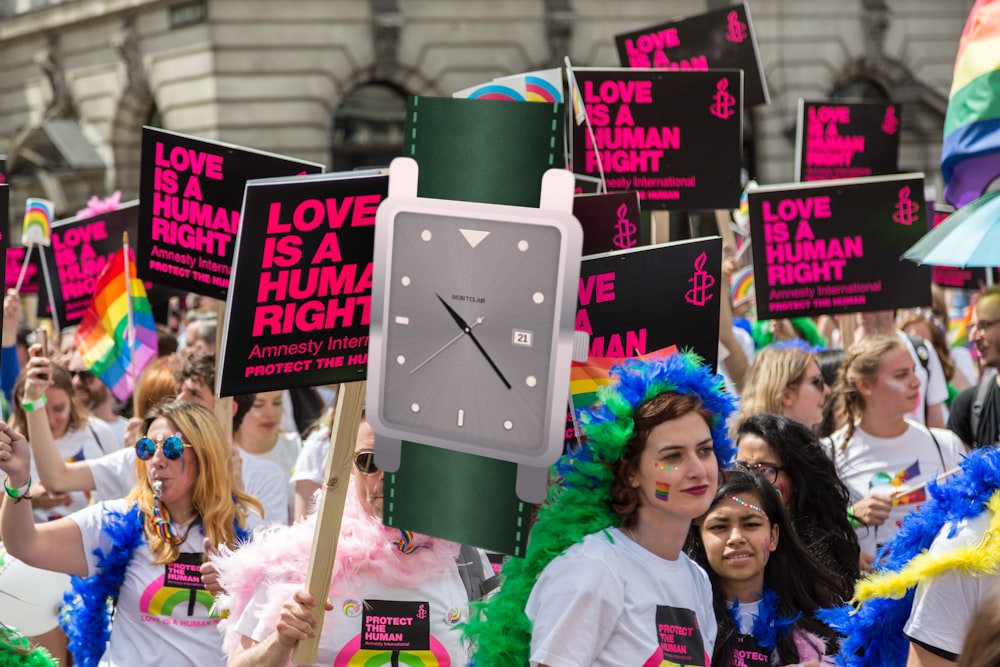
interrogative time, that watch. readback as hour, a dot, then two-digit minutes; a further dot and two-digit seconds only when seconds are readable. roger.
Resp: 10.22.38
